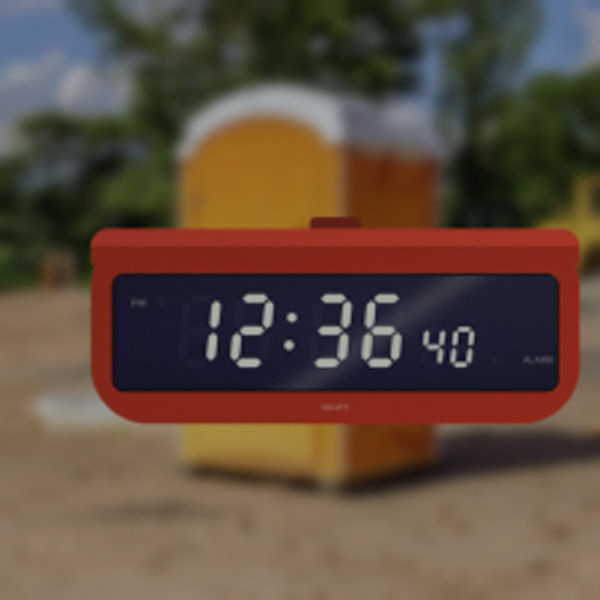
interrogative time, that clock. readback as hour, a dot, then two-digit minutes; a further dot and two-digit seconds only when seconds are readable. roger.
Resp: 12.36.40
